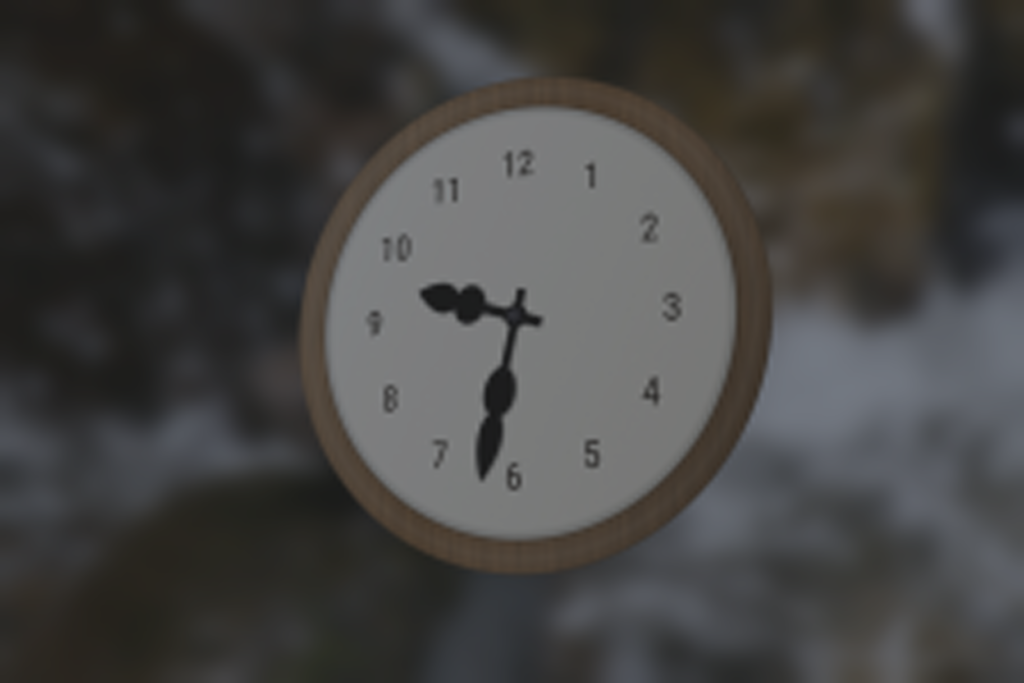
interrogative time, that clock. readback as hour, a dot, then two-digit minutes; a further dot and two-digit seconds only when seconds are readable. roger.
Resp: 9.32
